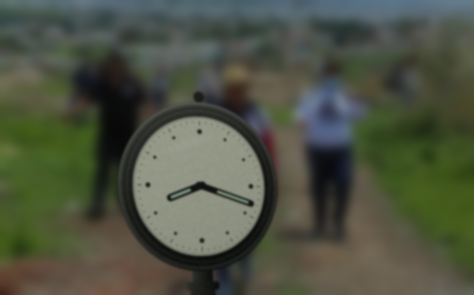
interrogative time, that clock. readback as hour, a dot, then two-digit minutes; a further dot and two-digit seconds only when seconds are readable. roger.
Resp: 8.18
